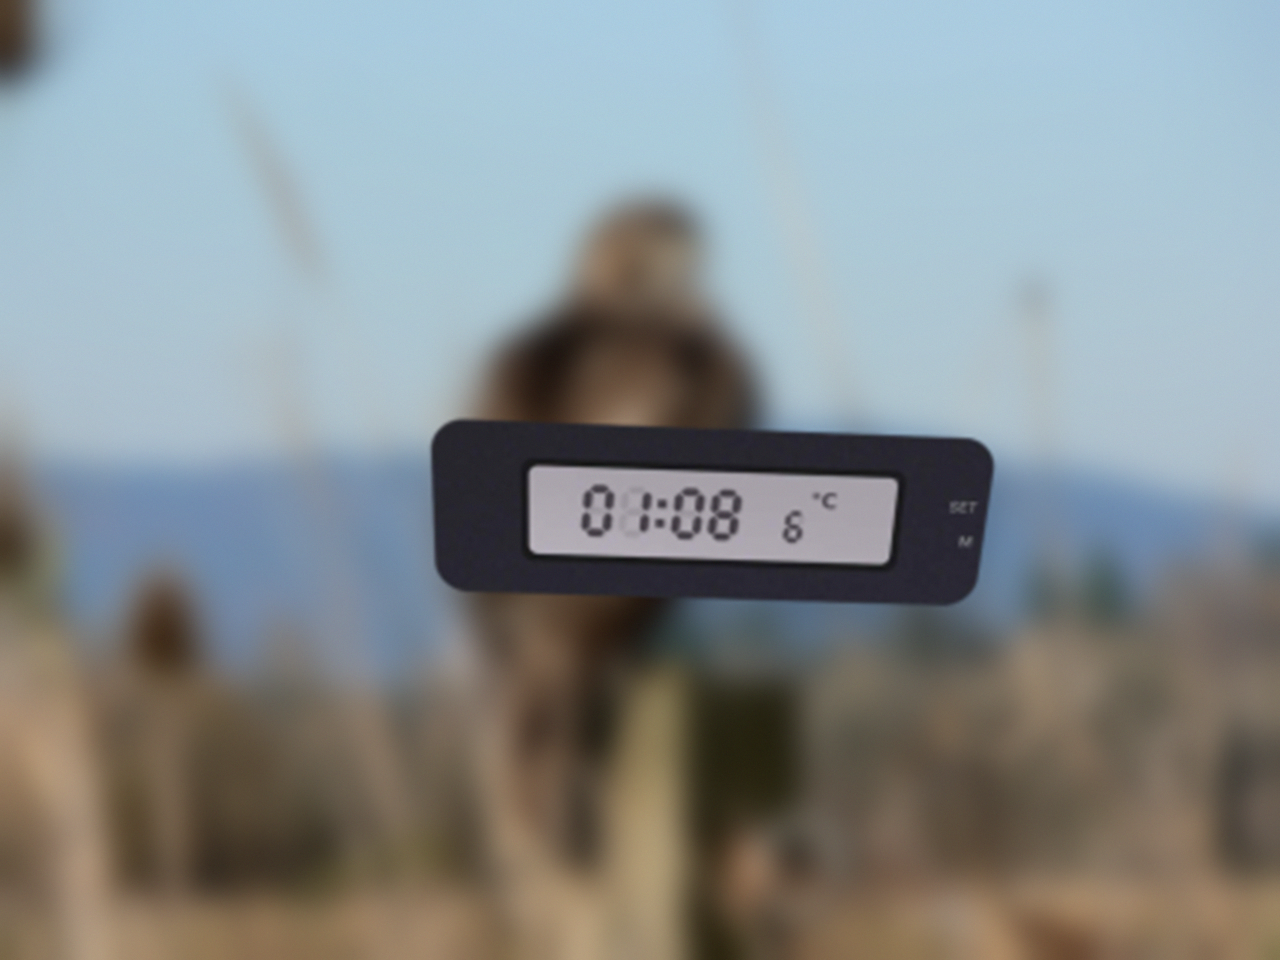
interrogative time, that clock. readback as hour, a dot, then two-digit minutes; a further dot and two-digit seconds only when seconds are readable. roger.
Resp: 1.08
